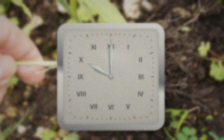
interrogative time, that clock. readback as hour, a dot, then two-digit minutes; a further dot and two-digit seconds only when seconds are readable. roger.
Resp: 10.00
